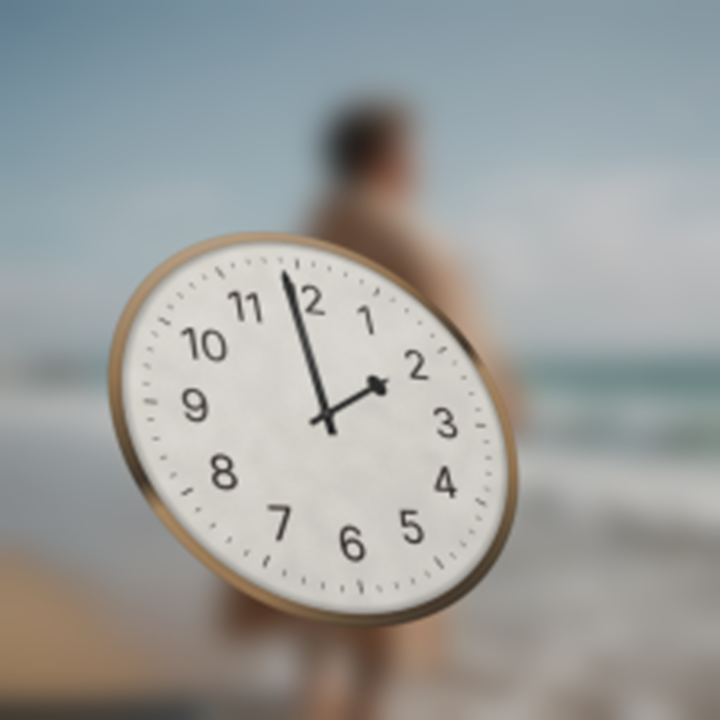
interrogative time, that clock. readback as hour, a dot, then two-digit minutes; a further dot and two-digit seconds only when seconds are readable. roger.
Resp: 1.59
